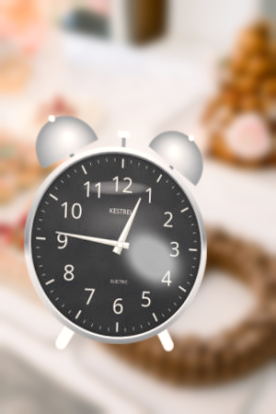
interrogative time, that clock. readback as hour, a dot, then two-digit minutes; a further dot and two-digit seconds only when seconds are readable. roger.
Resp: 12.46
